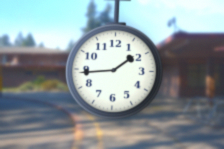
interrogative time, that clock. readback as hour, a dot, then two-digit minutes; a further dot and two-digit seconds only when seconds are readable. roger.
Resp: 1.44
